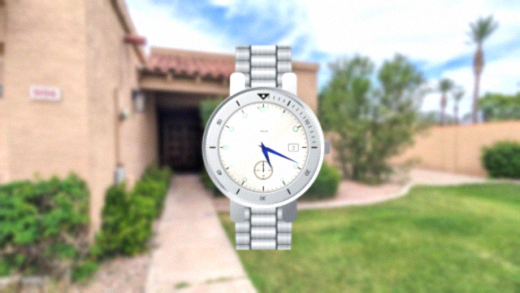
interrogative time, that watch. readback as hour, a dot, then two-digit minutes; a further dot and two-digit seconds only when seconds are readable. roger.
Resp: 5.19
